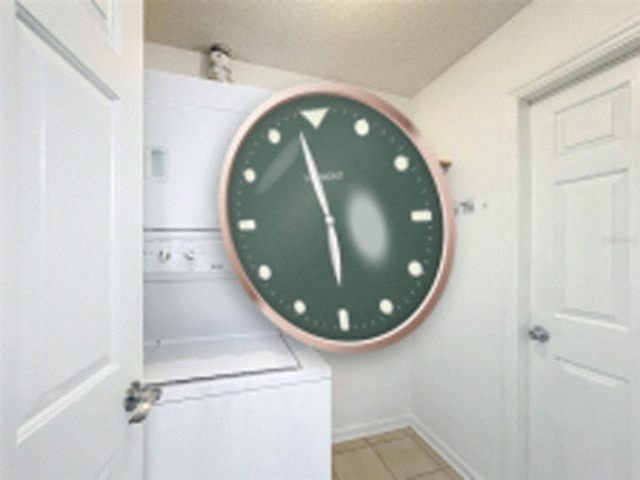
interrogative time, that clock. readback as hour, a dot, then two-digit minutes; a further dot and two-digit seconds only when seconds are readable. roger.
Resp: 5.58
